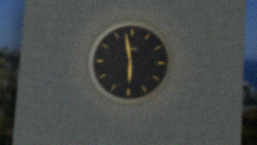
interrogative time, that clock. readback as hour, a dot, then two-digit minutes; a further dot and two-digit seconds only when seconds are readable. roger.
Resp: 5.58
